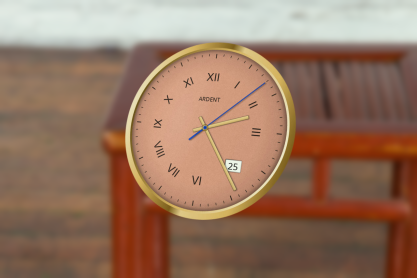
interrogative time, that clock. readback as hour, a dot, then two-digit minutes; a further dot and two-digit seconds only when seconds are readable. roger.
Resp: 2.24.08
